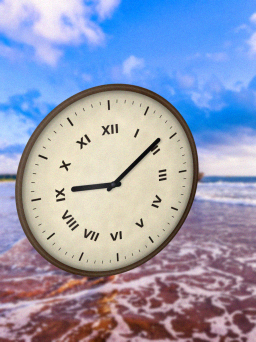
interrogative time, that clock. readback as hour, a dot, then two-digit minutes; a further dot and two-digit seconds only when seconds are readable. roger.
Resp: 9.09
